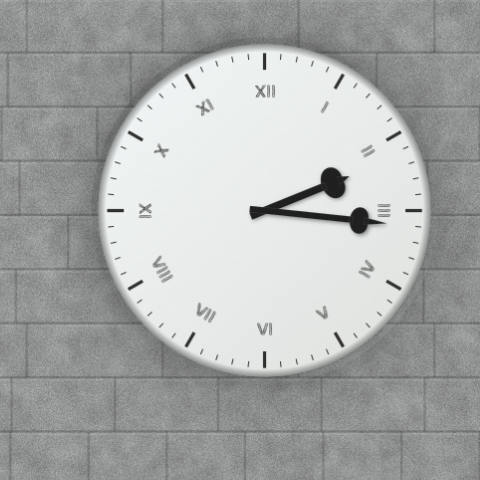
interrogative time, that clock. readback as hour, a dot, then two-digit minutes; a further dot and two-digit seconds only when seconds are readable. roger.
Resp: 2.16
